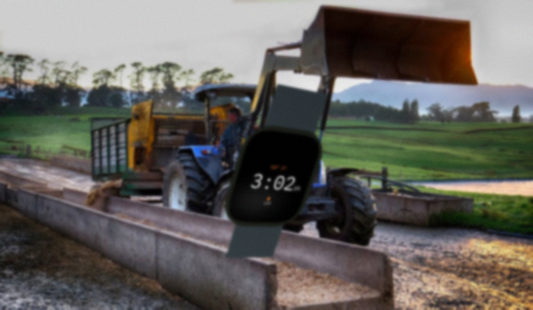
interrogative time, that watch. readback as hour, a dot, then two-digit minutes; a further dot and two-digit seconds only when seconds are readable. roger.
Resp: 3.02
